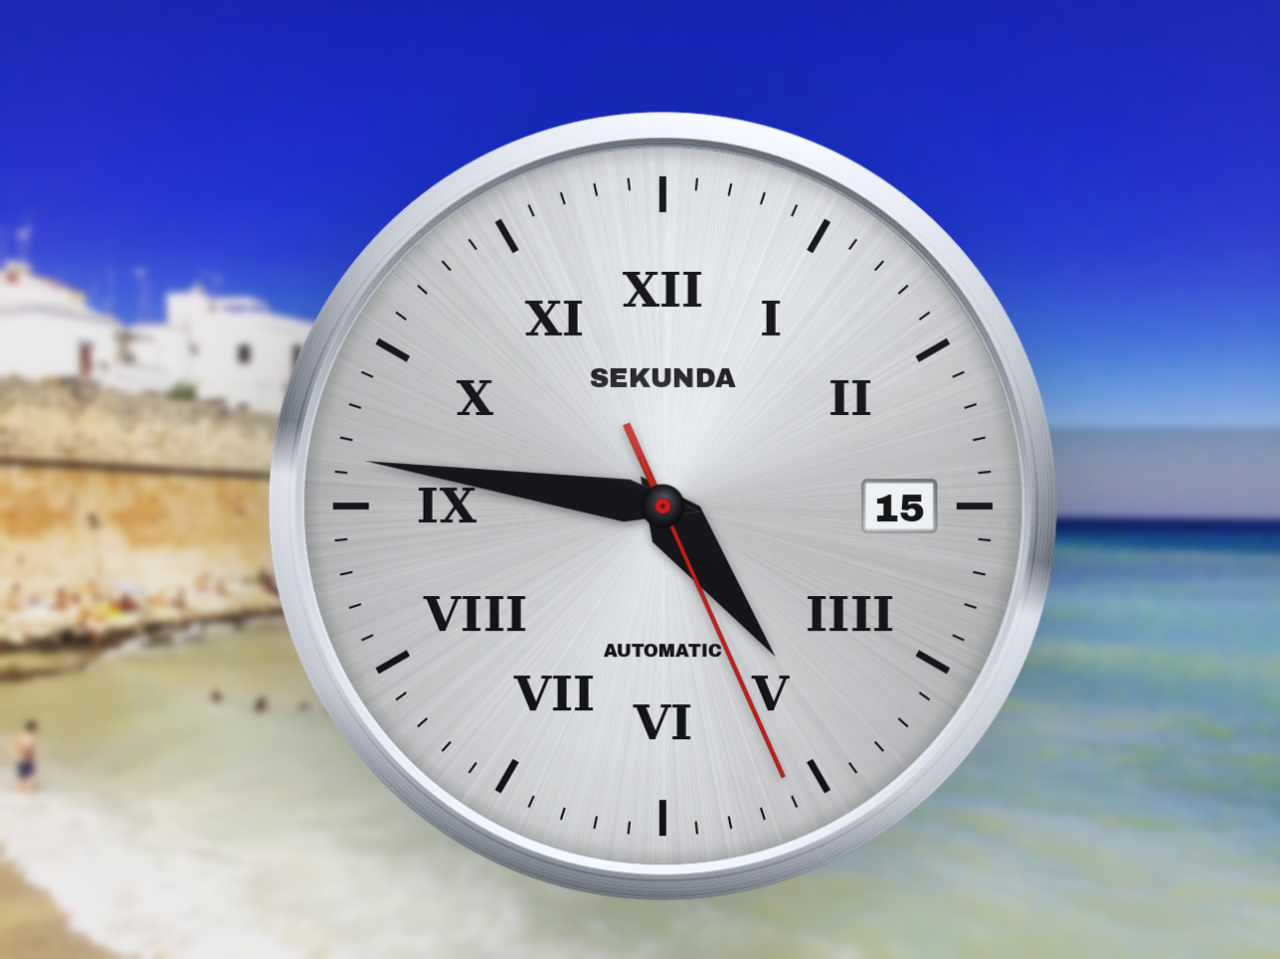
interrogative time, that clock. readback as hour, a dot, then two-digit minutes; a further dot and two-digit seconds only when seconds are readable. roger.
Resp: 4.46.26
